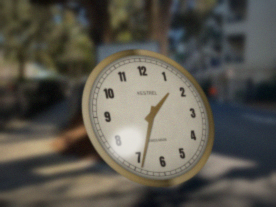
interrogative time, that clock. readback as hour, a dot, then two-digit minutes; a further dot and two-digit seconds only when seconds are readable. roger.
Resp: 1.34
